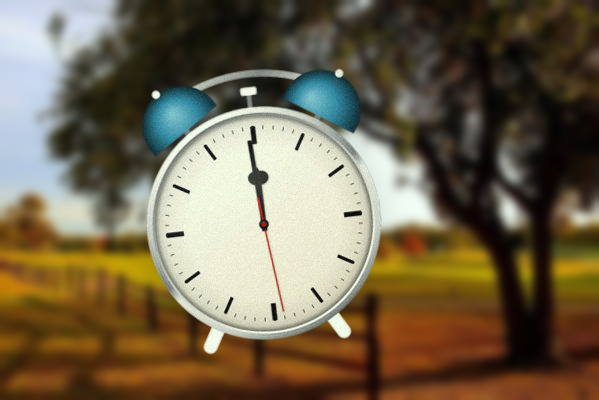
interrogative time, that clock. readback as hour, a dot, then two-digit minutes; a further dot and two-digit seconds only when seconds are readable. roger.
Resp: 11.59.29
